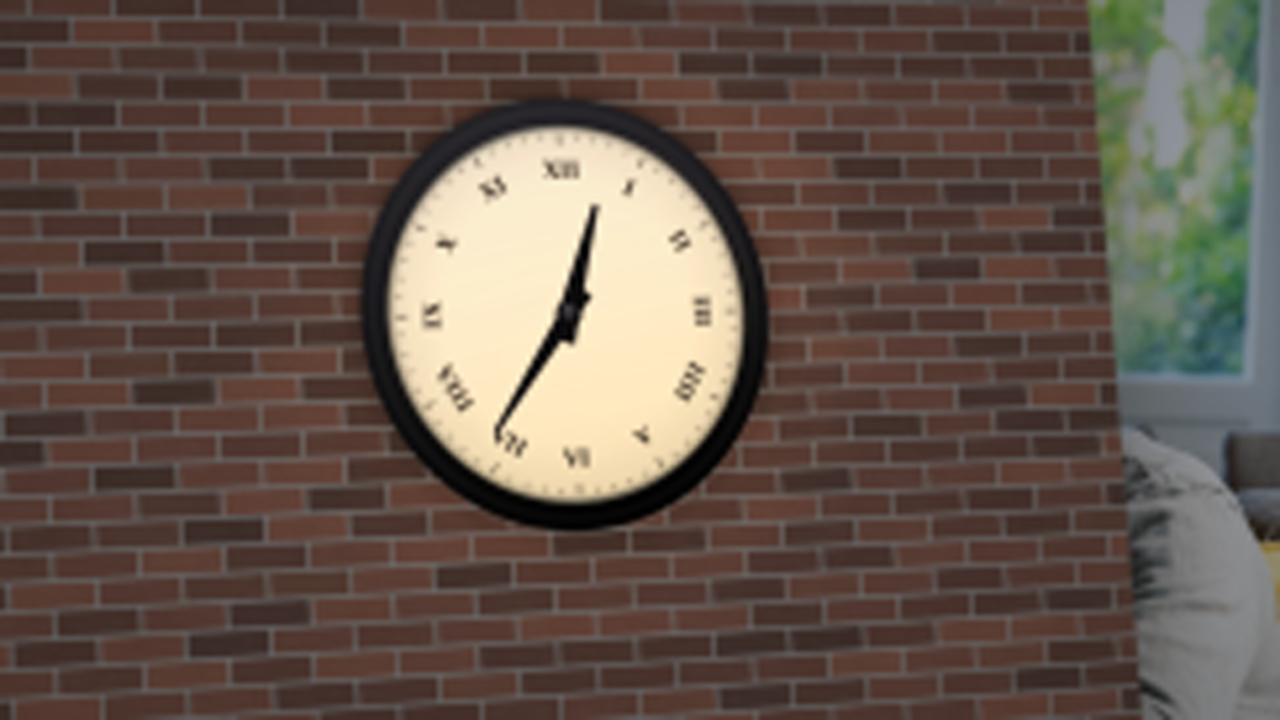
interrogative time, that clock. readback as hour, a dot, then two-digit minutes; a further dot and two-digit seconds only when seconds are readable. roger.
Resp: 12.36
